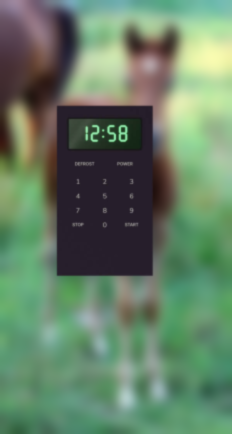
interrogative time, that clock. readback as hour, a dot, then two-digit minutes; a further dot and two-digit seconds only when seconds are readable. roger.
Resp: 12.58
